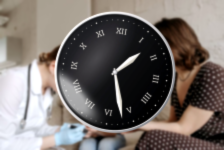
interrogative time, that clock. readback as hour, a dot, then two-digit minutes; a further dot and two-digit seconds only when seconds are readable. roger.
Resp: 1.27
